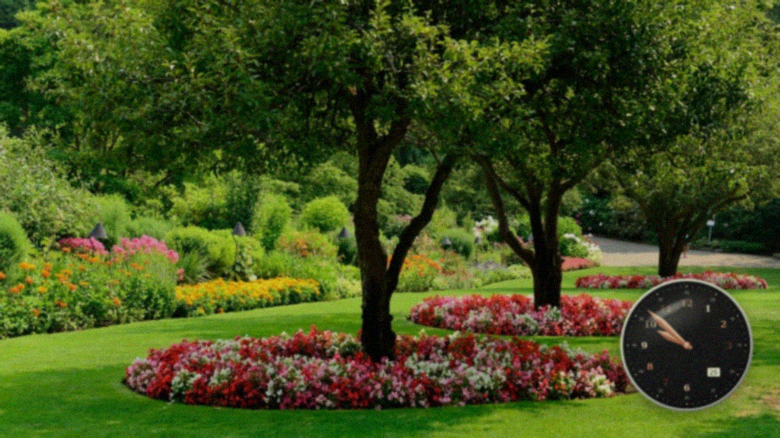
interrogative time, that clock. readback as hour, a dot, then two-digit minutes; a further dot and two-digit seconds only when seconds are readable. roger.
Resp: 9.52
